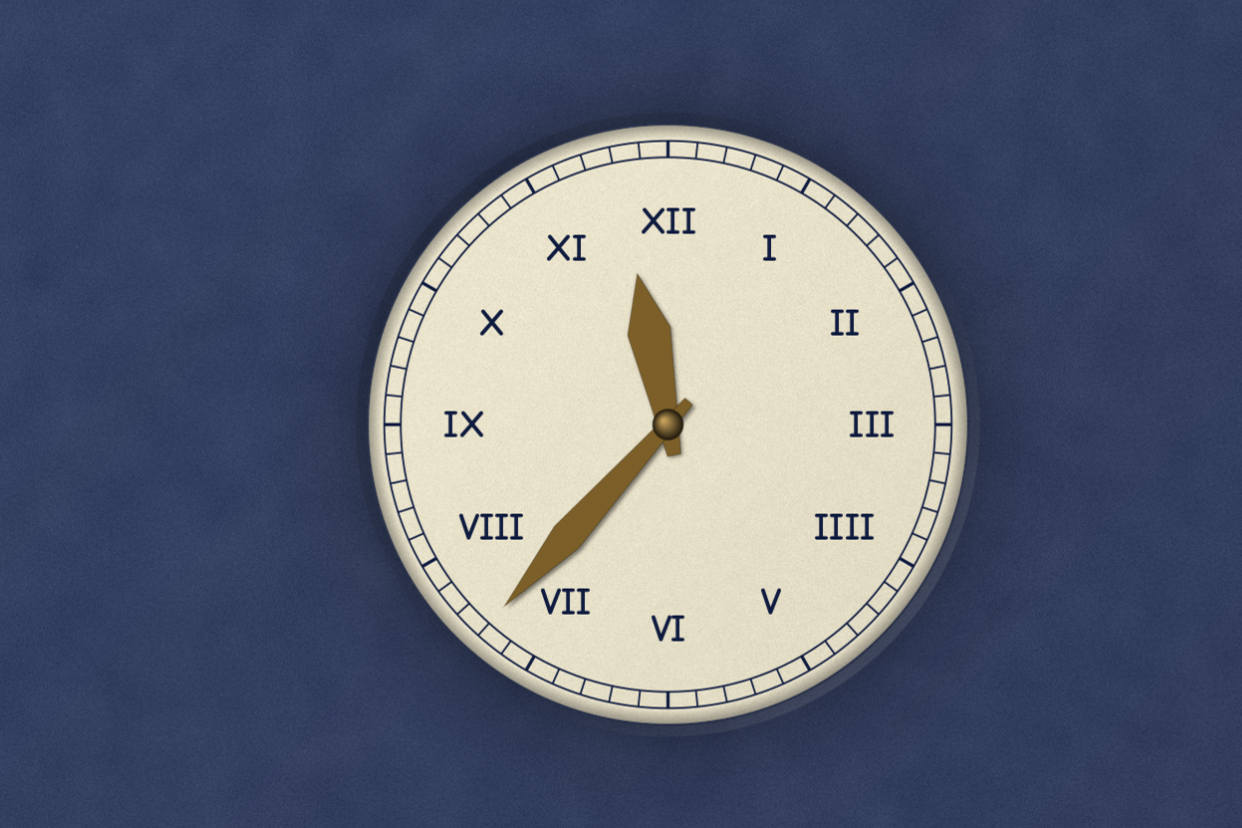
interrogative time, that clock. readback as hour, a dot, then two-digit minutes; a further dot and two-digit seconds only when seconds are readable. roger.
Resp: 11.37
